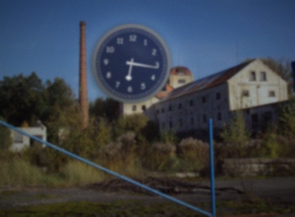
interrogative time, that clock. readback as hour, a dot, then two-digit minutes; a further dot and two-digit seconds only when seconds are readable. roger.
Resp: 6.16
